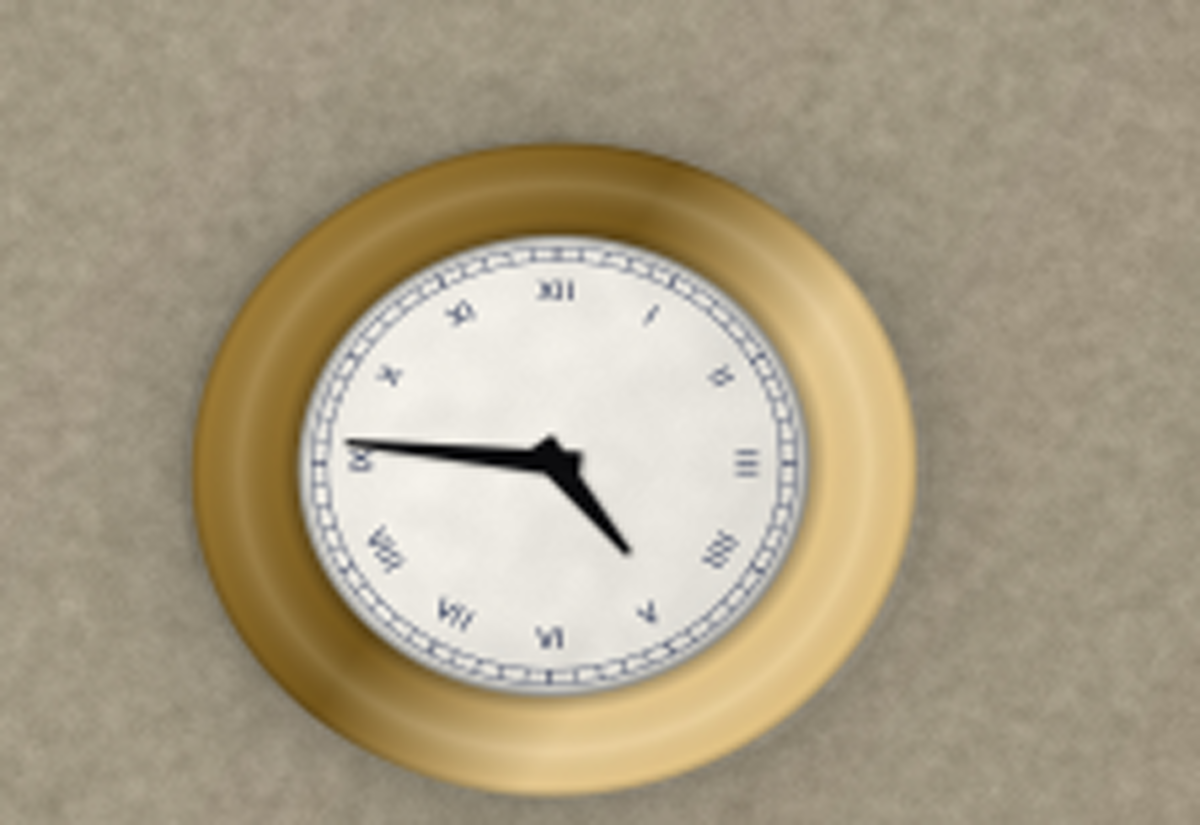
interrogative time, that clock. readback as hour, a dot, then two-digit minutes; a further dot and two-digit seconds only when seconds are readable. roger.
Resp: 4.46
